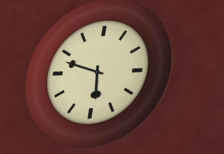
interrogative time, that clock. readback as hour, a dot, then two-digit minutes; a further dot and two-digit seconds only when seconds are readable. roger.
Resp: 5.48
